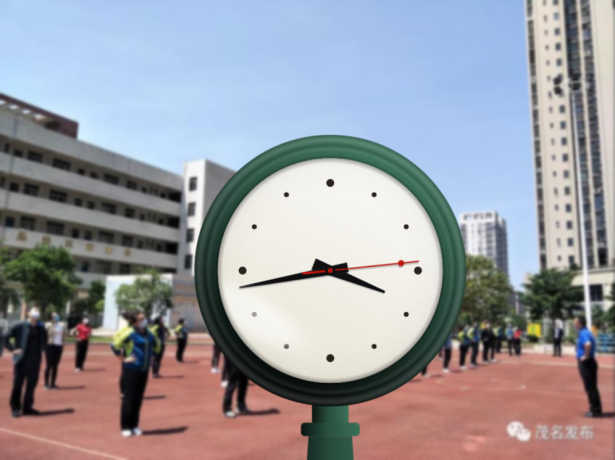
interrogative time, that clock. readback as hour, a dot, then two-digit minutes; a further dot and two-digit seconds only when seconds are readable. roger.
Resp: 3.43.14
